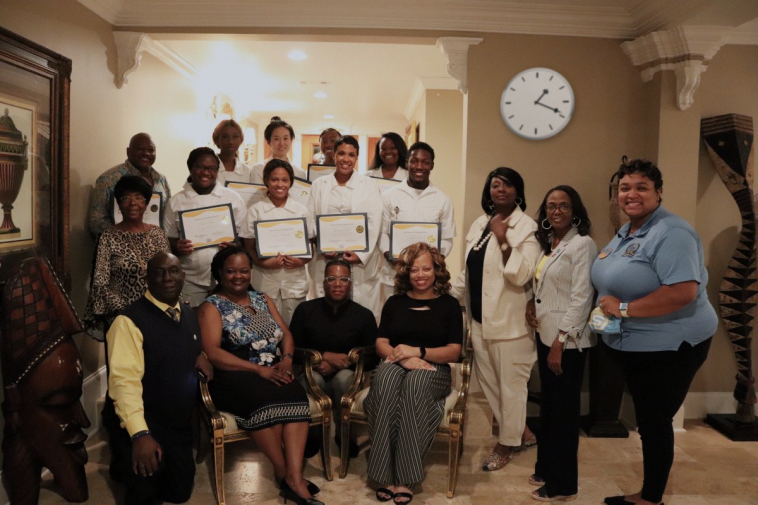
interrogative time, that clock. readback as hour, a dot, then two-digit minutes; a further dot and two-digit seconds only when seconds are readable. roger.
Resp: 1.19
